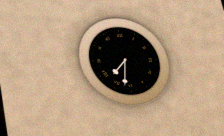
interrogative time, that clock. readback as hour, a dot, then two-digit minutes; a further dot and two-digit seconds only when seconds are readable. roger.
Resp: 7.32
